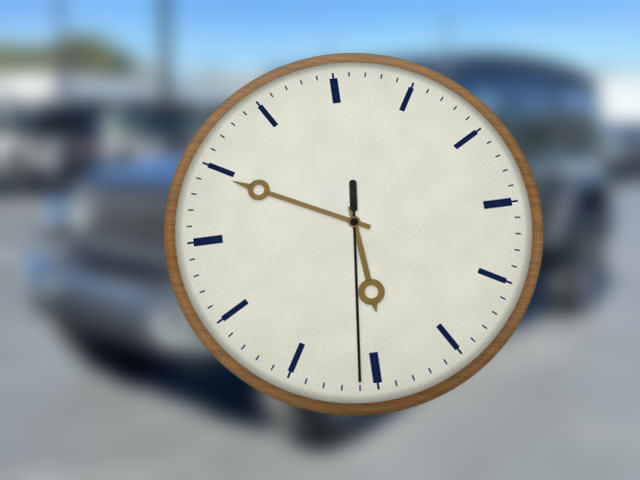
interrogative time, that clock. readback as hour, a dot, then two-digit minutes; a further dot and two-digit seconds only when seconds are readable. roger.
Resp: 5.49.31
